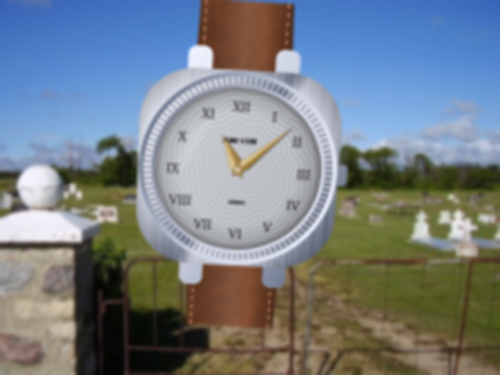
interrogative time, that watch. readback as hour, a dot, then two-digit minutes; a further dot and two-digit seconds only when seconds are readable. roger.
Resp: 11.08
